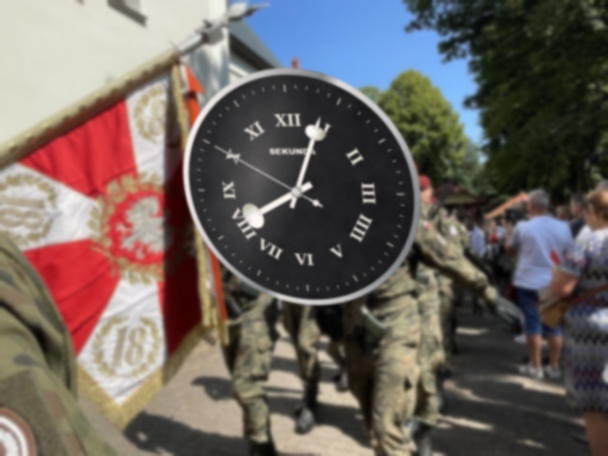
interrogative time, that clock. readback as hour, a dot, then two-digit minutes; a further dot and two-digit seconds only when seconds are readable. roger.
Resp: 8.03.50
